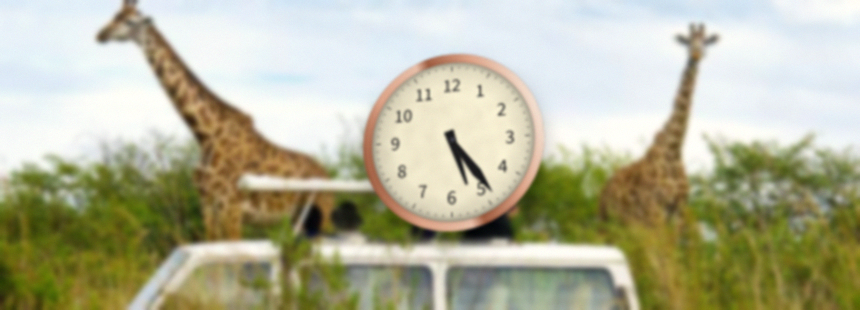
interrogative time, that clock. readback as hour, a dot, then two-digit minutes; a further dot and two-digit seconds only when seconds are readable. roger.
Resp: 5.24
